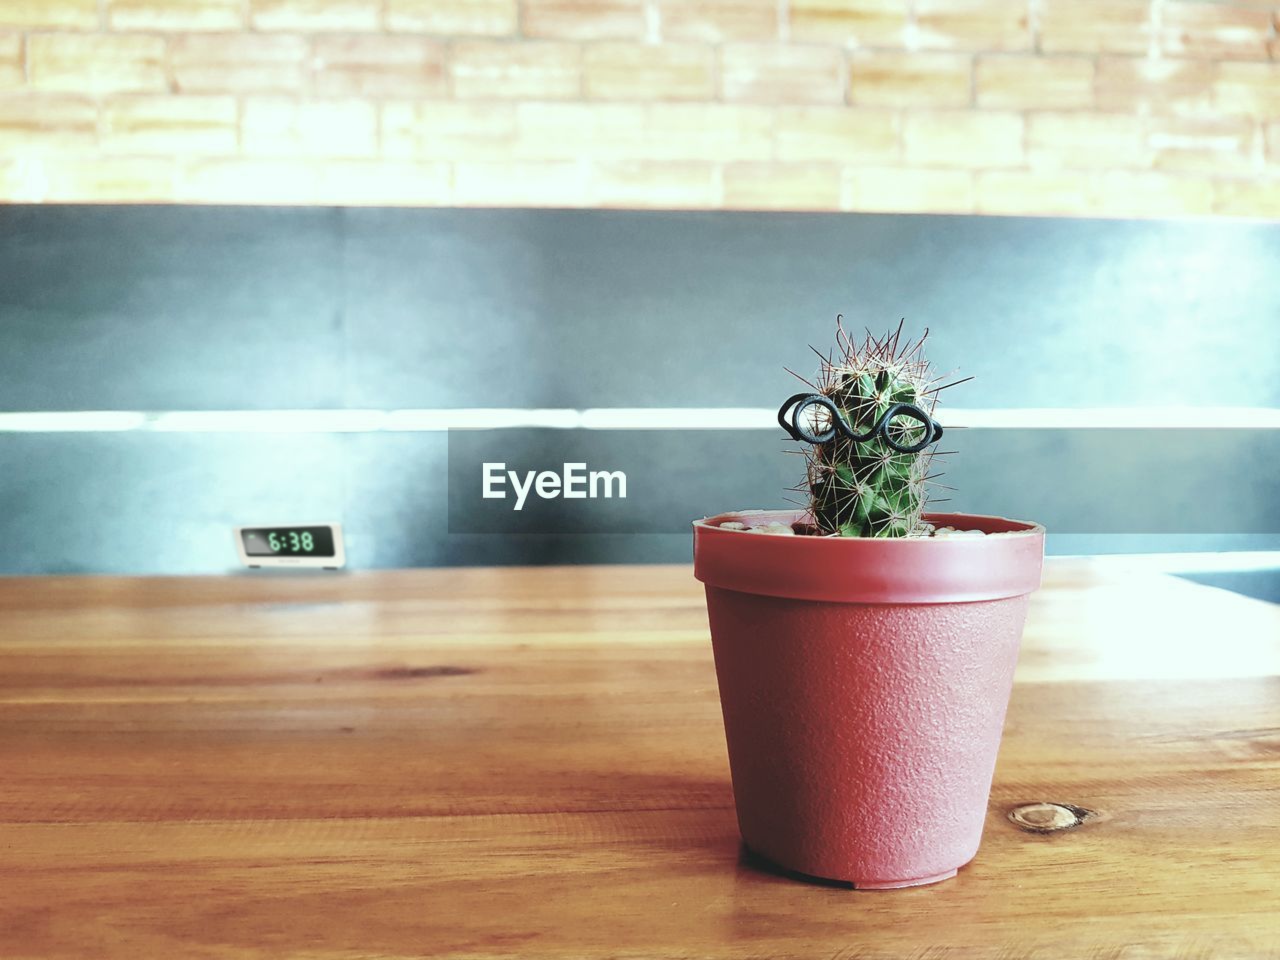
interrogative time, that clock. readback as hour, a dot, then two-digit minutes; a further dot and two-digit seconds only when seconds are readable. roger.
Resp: 6.38
